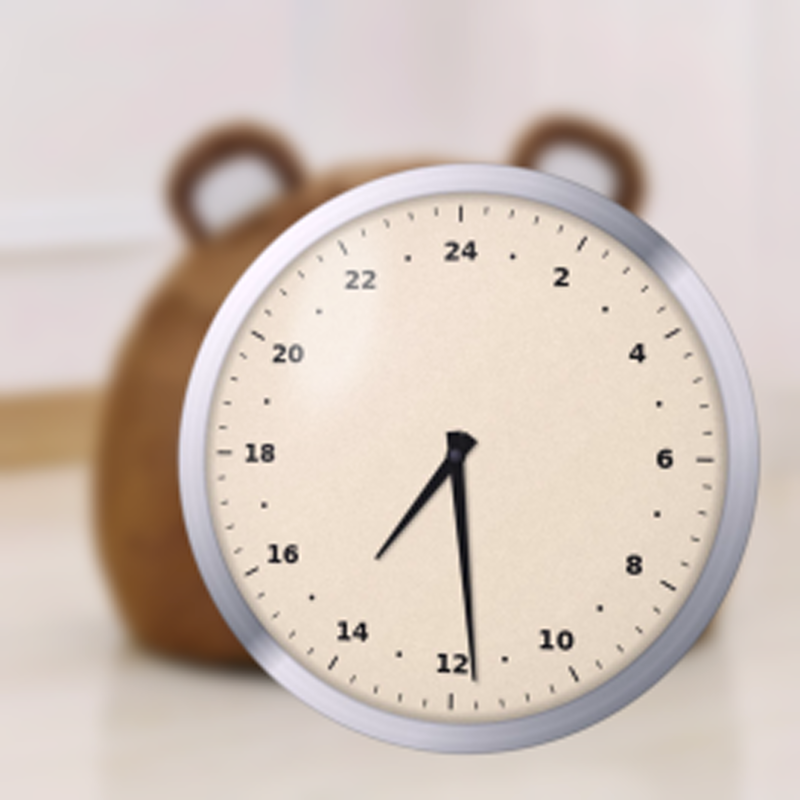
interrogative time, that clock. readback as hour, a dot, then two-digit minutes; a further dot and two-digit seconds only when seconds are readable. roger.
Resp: 14.29
